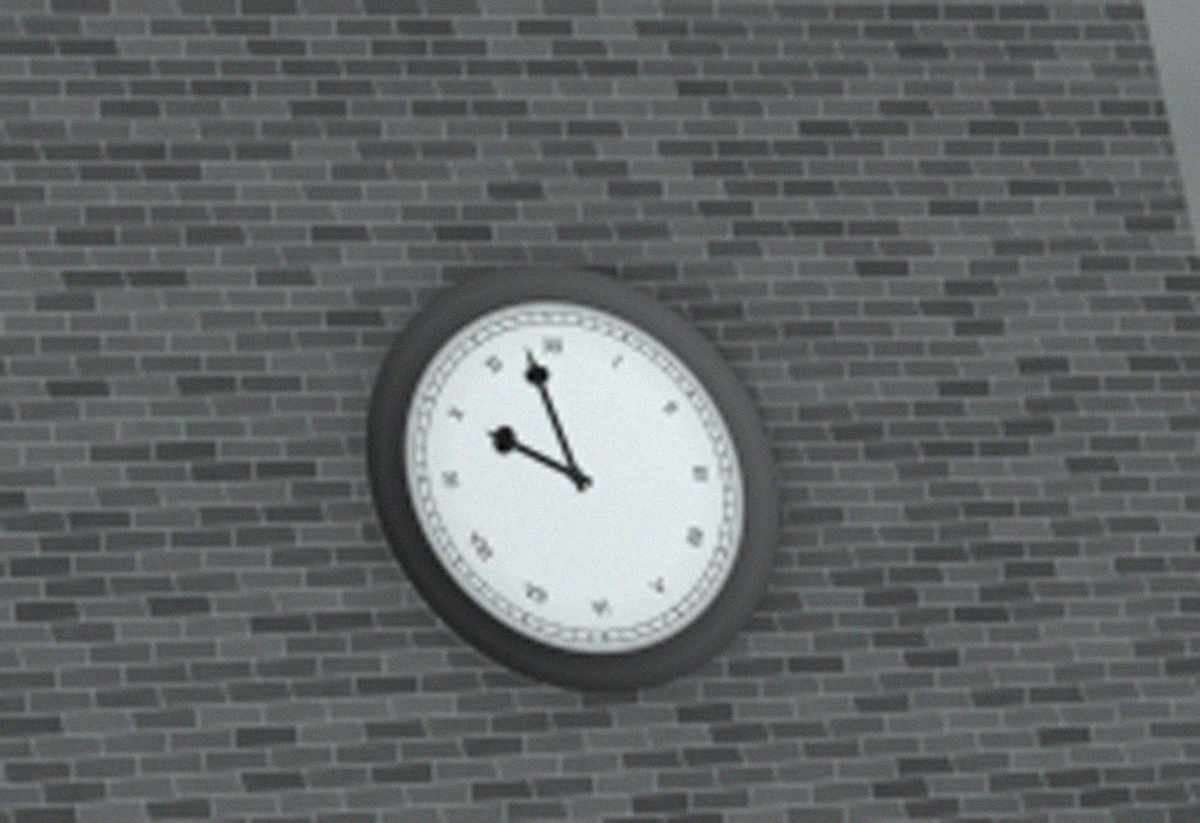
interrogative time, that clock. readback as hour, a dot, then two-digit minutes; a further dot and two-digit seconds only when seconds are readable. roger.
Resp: 9.58
